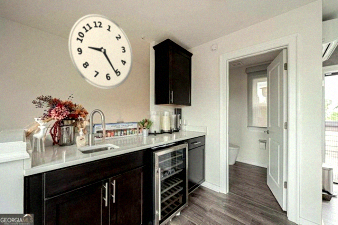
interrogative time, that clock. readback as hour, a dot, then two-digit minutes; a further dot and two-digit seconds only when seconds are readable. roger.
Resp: 9.26
